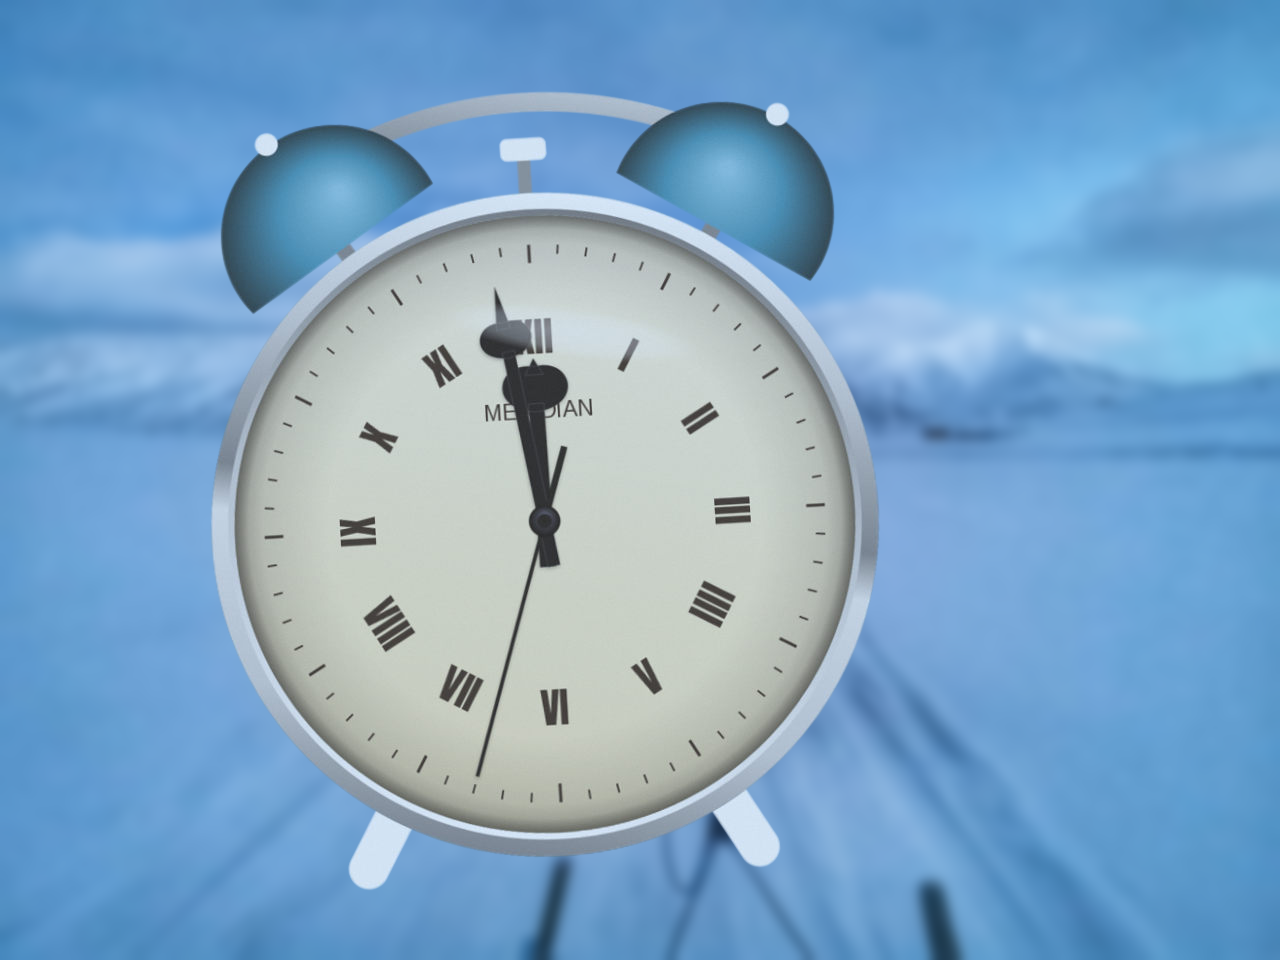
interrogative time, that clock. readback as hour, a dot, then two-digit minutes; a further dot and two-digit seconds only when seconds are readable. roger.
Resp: 11.58.33
